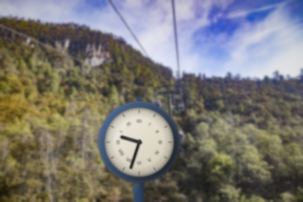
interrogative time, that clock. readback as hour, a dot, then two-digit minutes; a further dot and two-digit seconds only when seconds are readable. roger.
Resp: 9.33
